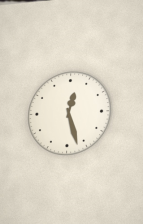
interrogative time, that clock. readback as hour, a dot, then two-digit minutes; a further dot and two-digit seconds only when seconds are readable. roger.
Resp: 12.27
